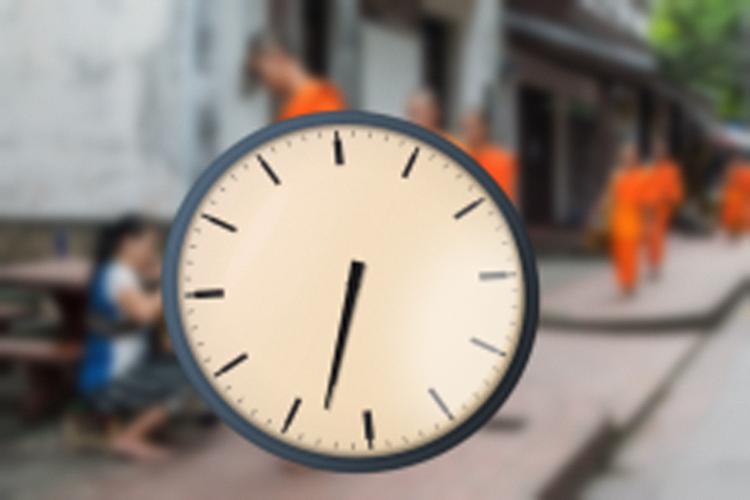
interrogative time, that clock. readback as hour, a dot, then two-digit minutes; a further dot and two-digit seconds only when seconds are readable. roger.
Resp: 6.33
